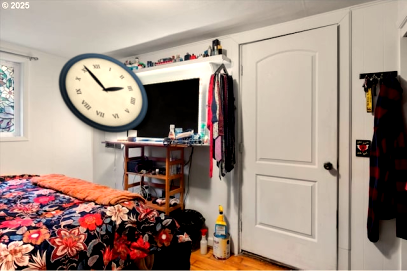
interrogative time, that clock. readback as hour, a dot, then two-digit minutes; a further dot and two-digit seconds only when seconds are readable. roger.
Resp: 2.56
